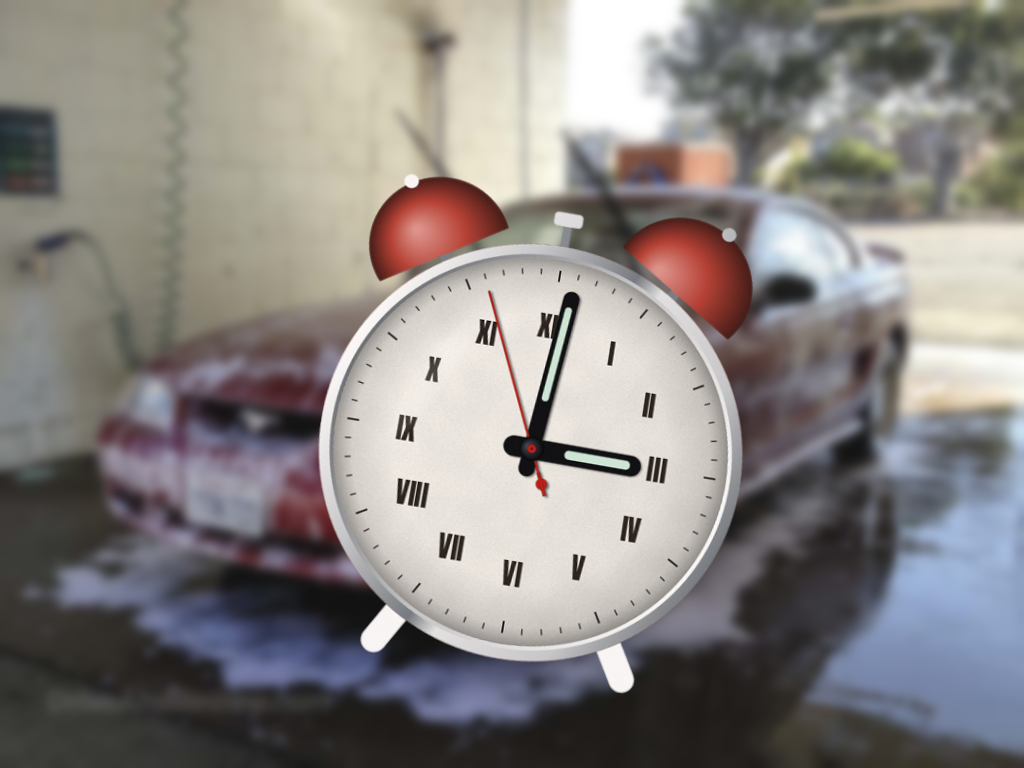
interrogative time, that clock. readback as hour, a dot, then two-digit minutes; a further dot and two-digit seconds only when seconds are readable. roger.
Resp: 3.00.56
